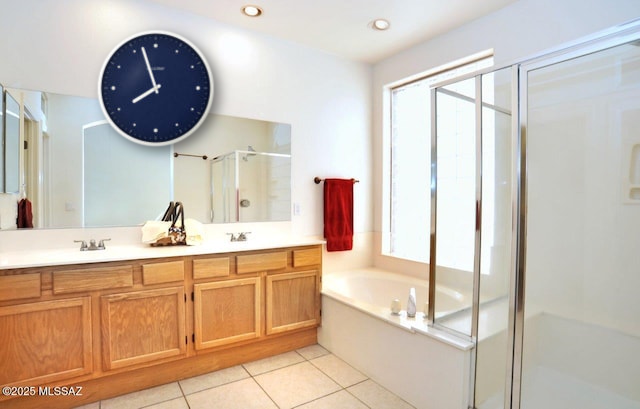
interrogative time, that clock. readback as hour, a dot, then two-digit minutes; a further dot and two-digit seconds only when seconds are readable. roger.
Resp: 7.57
